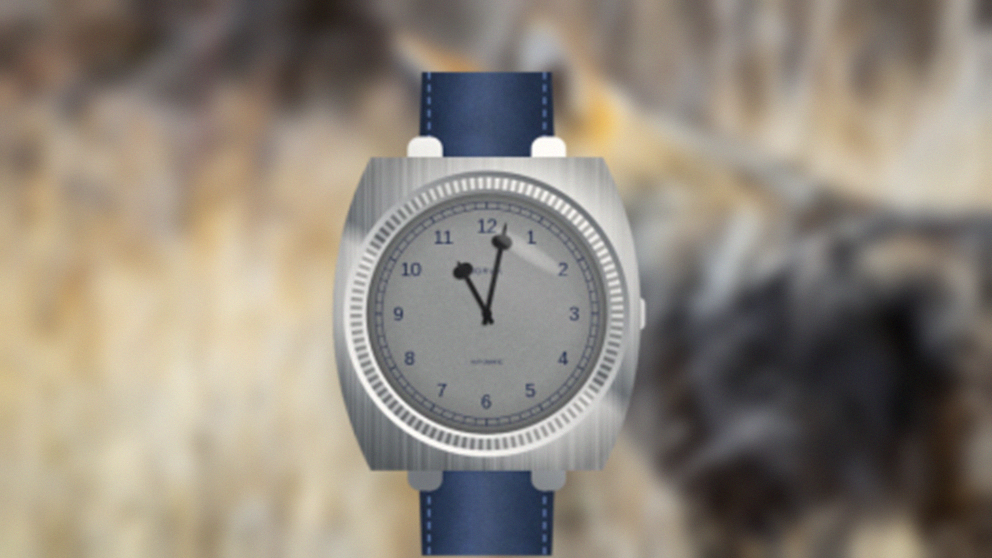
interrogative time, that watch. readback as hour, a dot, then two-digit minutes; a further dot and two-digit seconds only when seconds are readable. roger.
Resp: 11.02
